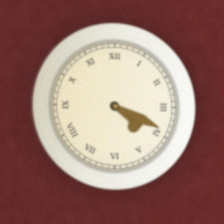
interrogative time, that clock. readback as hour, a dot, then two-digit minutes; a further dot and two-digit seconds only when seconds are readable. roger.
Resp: 4.19
